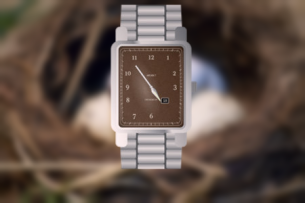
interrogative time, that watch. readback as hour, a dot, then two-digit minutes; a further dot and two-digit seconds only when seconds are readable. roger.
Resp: 4.54
